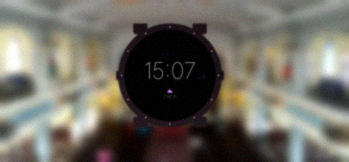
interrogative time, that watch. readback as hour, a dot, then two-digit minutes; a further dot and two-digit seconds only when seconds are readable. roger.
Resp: 15.07
